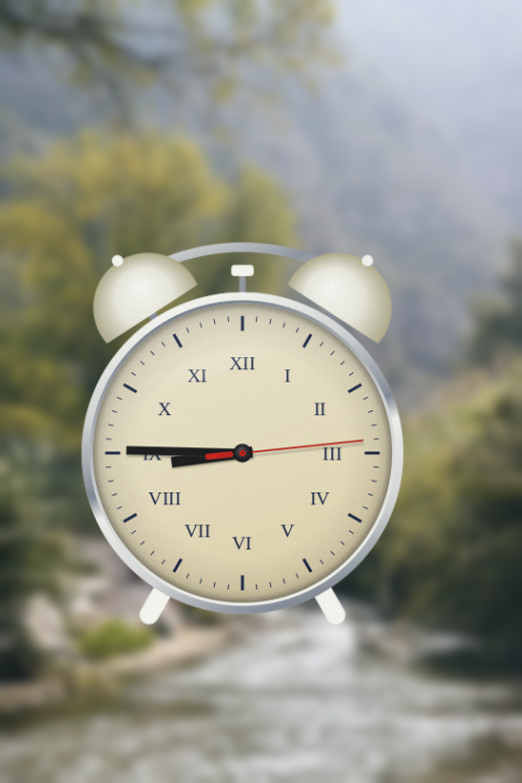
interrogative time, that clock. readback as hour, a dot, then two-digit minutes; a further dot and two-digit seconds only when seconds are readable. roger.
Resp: 8.45.14
